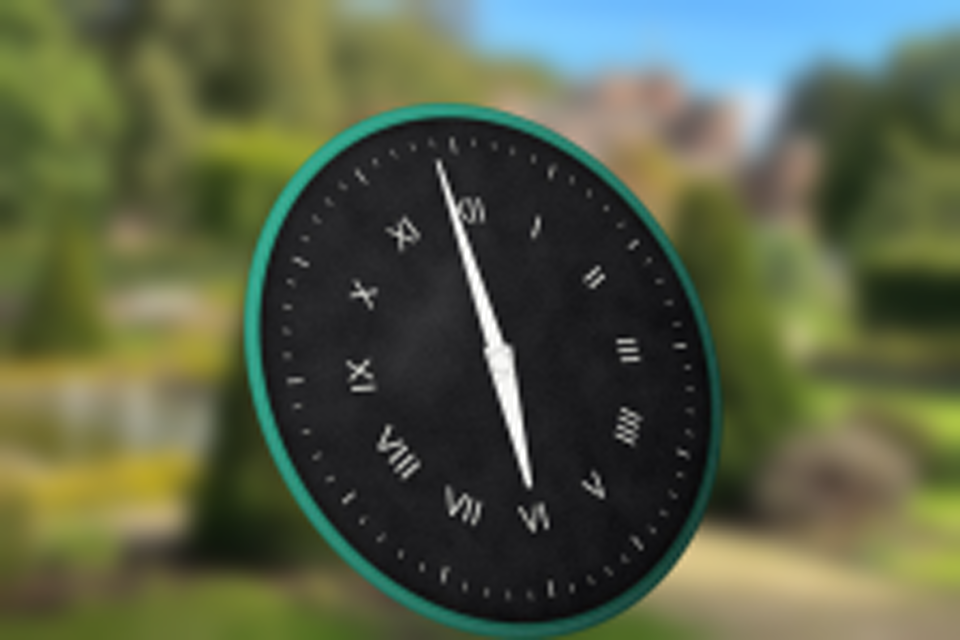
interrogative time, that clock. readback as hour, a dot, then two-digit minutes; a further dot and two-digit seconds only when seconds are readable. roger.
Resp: 5.59
